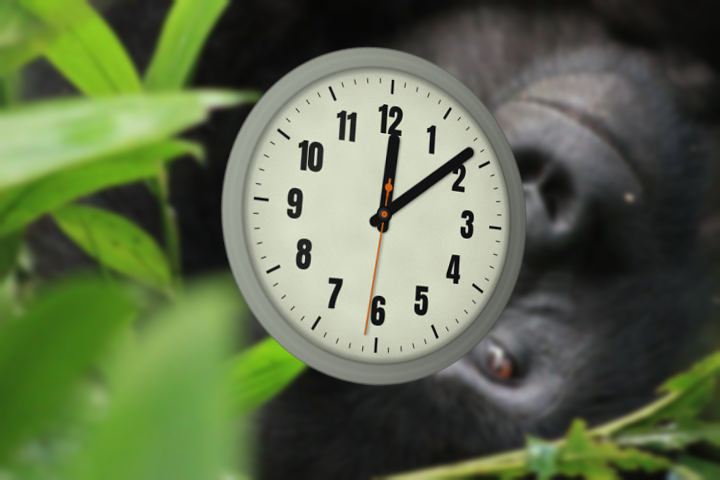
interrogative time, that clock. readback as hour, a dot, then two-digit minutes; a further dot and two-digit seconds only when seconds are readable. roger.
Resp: 12.08.31
